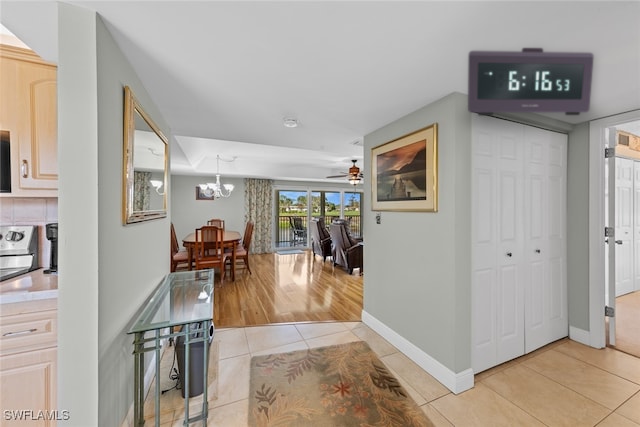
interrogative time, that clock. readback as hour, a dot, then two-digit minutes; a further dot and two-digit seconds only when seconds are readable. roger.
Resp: 6.16.53
